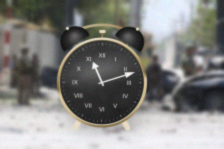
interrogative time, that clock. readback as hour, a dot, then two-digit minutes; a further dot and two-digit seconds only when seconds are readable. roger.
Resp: 11.12
